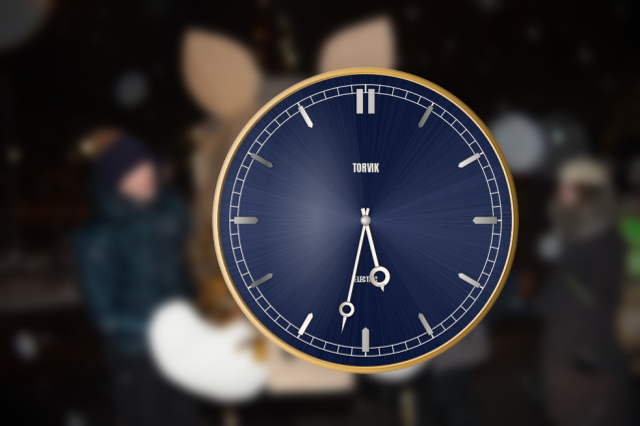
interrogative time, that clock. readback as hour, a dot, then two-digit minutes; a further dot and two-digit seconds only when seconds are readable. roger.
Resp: 5.32
